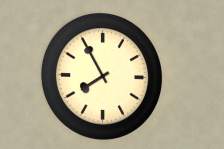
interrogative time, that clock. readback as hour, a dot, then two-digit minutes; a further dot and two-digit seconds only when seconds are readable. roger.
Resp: 7.55
